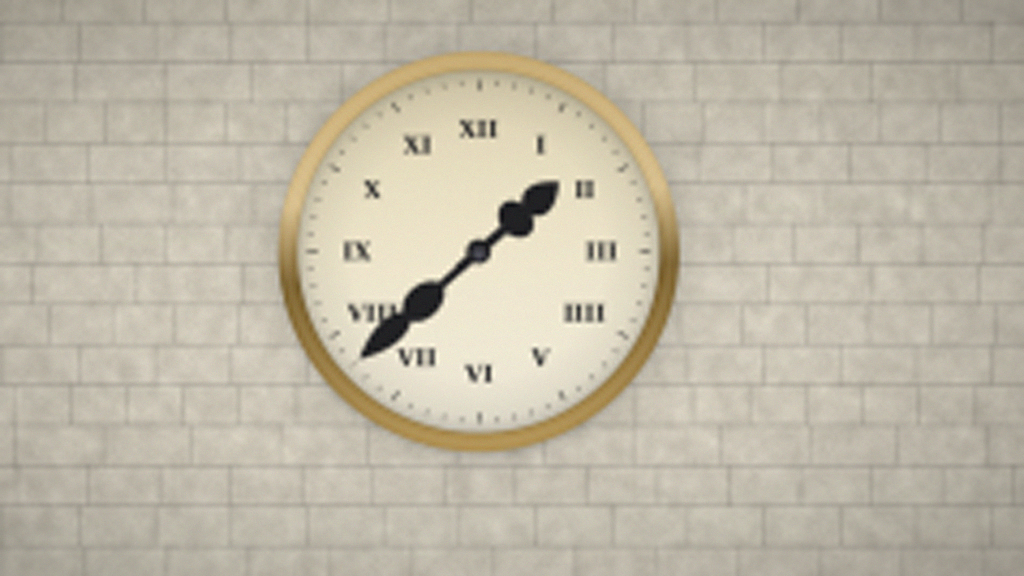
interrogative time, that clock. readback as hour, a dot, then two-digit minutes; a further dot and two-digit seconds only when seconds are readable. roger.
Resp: 1.38
